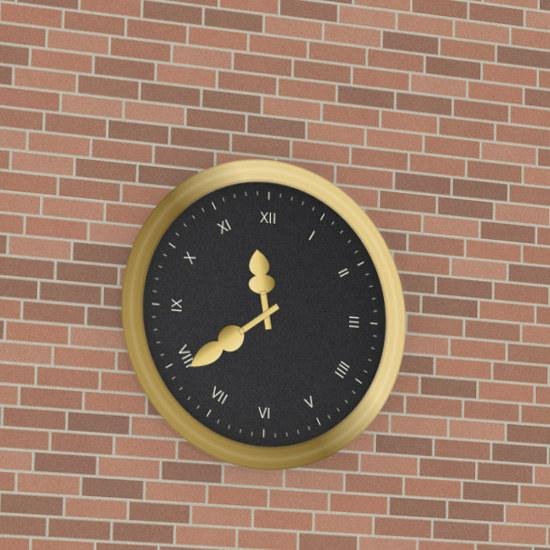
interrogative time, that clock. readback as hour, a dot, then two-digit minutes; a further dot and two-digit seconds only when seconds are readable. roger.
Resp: 11.39
